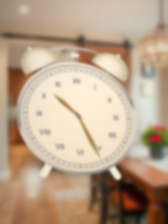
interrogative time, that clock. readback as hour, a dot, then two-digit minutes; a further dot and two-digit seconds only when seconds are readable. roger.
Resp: 10.26
